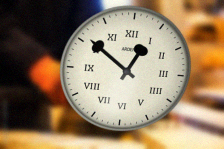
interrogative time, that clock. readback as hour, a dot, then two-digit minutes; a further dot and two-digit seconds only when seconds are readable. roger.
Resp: 12.51
